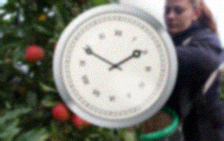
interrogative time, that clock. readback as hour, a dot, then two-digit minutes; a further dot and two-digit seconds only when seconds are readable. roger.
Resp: 1.49
